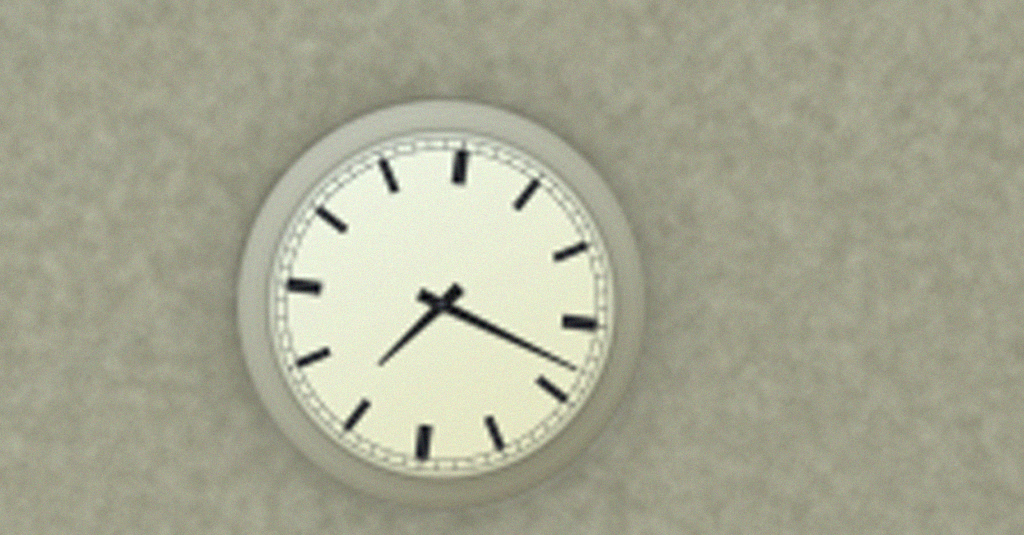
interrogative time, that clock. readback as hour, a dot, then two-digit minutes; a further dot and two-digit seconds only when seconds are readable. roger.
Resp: 7.18
